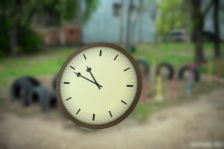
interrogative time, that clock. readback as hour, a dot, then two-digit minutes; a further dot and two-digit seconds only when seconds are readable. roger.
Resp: 10.49
